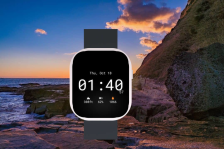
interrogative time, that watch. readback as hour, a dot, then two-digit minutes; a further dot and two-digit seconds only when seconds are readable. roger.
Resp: 1.40
